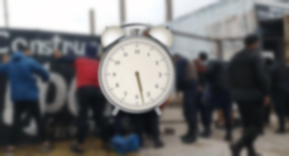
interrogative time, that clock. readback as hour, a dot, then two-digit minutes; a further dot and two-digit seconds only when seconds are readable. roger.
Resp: 5.28
